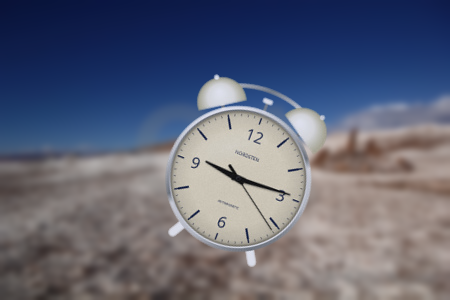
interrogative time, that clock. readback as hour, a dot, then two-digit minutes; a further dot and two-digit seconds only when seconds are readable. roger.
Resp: 9.14.21
